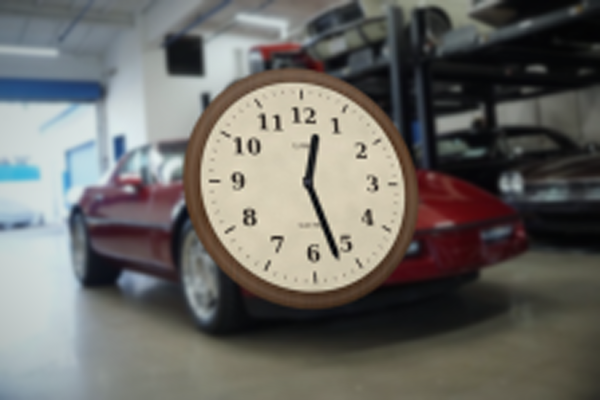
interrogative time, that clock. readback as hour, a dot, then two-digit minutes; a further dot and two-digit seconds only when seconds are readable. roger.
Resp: 12.27
